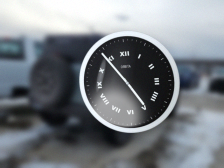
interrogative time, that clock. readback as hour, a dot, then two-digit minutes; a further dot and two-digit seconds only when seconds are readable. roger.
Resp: 4.54
